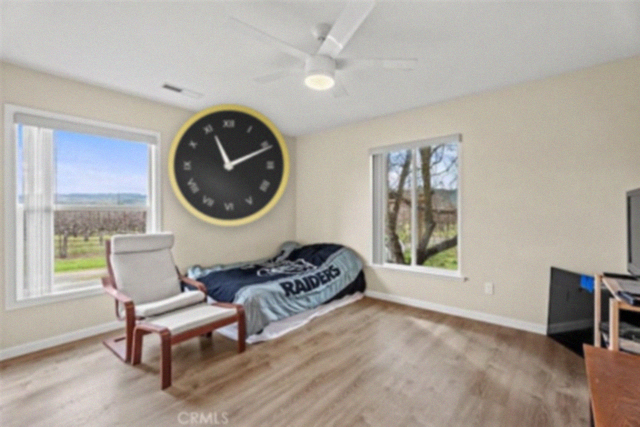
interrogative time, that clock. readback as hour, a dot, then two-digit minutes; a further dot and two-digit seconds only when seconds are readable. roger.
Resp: 11.11
